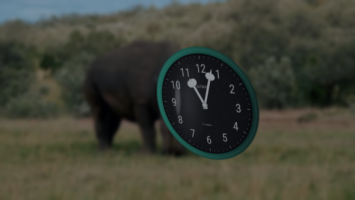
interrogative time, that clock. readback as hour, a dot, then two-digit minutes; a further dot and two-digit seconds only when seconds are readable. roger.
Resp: 11.03
